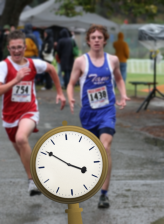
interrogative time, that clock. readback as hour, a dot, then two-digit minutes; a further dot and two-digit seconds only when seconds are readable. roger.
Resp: 3.51
